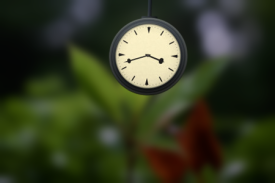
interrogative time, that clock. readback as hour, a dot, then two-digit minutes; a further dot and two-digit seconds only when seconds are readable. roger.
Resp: 3.42
